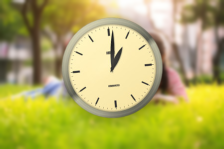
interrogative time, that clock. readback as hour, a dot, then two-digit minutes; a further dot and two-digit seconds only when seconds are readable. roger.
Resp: 1.01
